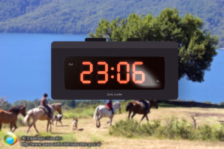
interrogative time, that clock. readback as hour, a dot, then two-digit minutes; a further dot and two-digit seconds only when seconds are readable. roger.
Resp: 23.06
